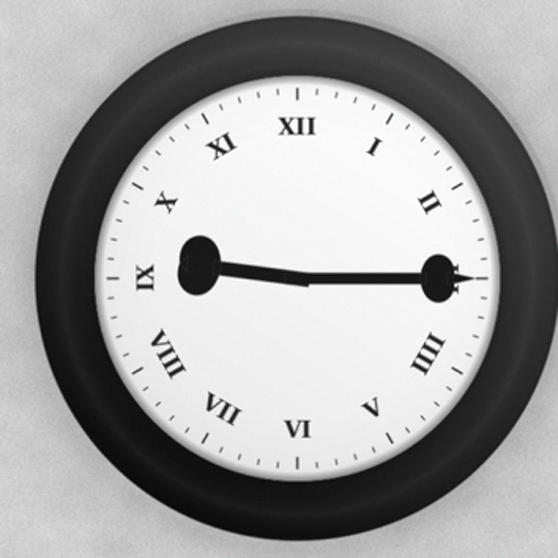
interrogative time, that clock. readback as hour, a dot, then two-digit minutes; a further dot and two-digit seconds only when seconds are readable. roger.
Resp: 9.15
